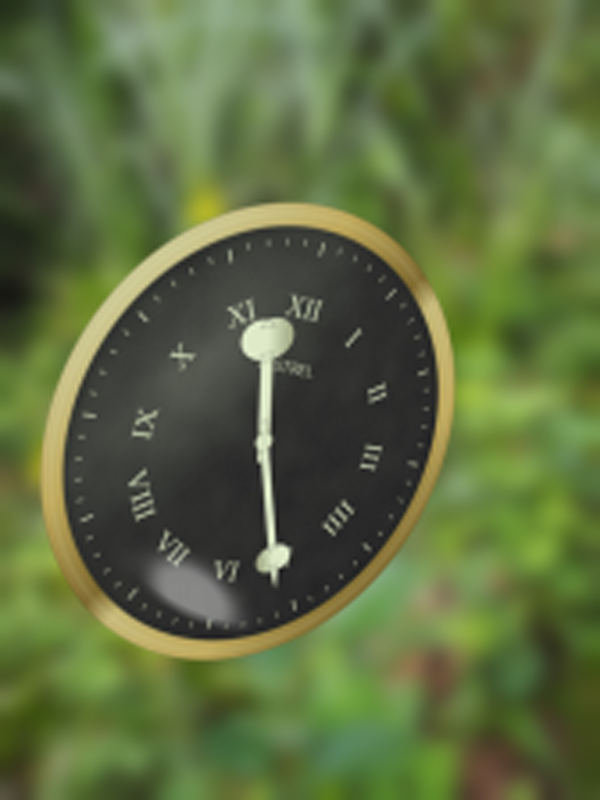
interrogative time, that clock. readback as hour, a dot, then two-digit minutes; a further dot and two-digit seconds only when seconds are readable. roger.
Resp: 11.26
